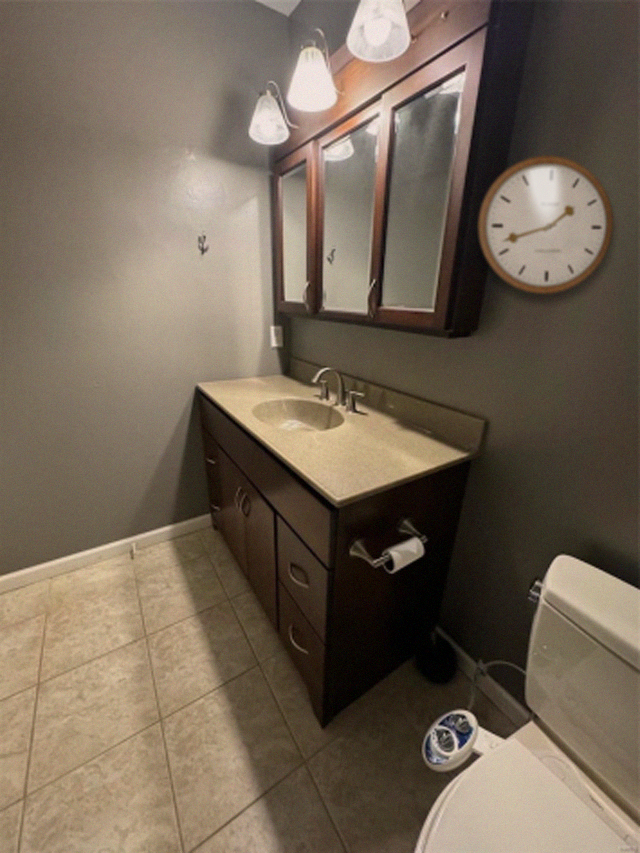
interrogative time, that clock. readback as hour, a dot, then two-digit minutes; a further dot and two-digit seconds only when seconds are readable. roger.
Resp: 1.42
